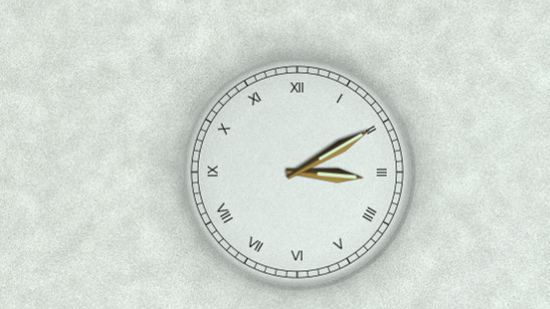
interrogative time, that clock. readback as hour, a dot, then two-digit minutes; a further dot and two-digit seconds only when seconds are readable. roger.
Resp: 3.10
